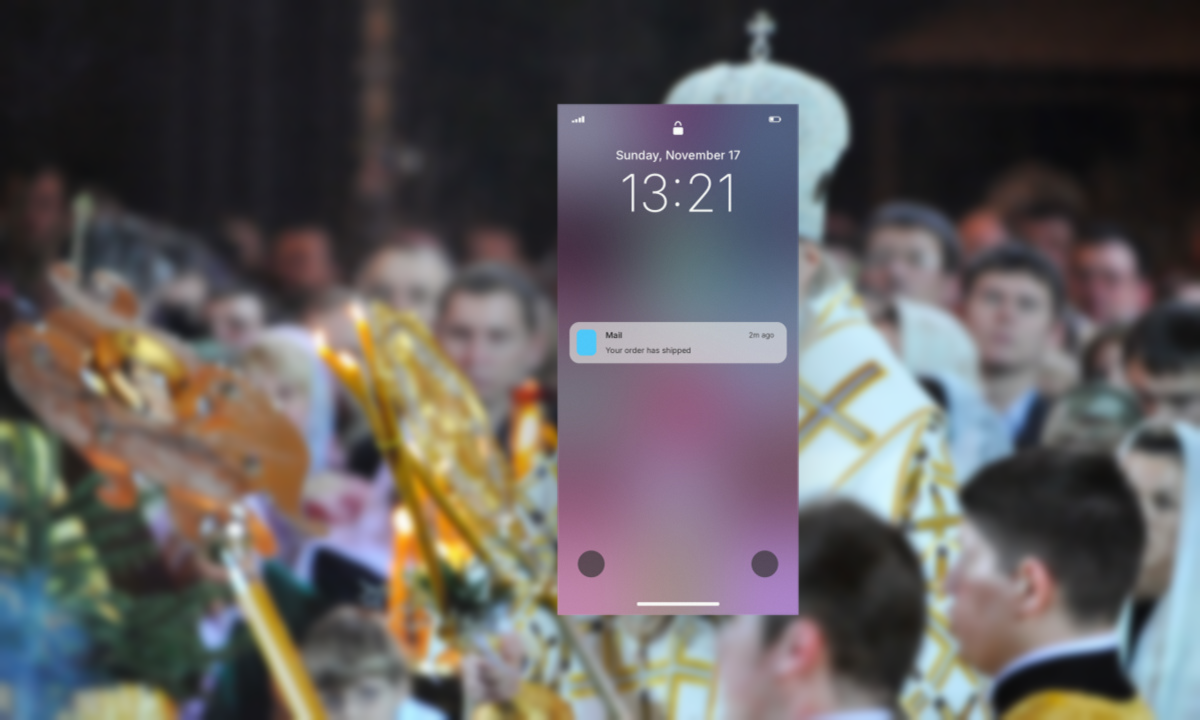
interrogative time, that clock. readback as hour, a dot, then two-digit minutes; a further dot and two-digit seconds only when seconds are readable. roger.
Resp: 13.21
